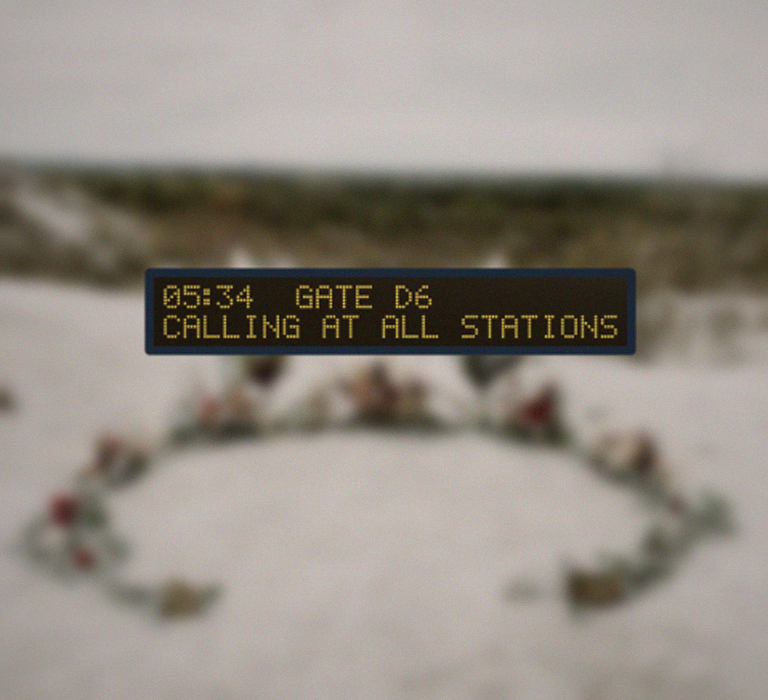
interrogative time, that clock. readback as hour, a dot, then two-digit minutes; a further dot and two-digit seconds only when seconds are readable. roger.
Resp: 5.34
